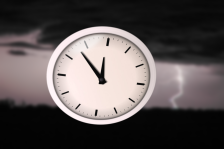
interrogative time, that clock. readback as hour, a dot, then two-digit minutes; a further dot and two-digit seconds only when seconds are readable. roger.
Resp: 11.53
